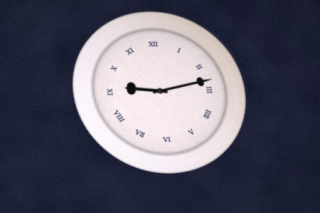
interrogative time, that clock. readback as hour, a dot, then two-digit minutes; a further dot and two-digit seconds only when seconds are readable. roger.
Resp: 9.13
